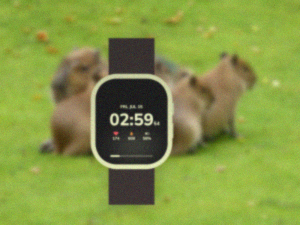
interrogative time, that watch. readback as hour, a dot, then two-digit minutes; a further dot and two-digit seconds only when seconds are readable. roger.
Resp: 2.59
